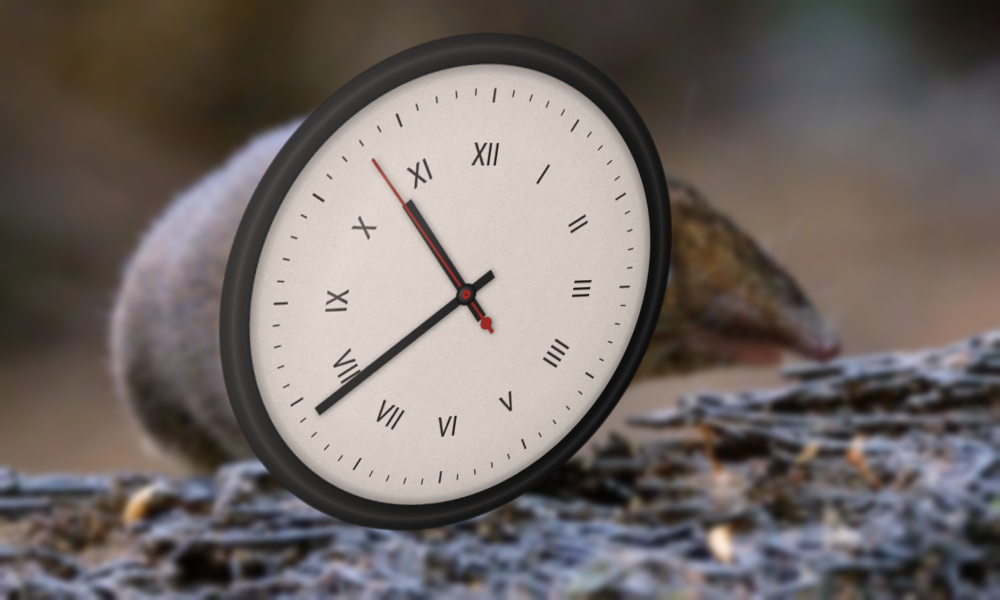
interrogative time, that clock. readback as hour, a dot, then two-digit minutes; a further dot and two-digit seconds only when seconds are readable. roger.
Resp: 10.38.53
